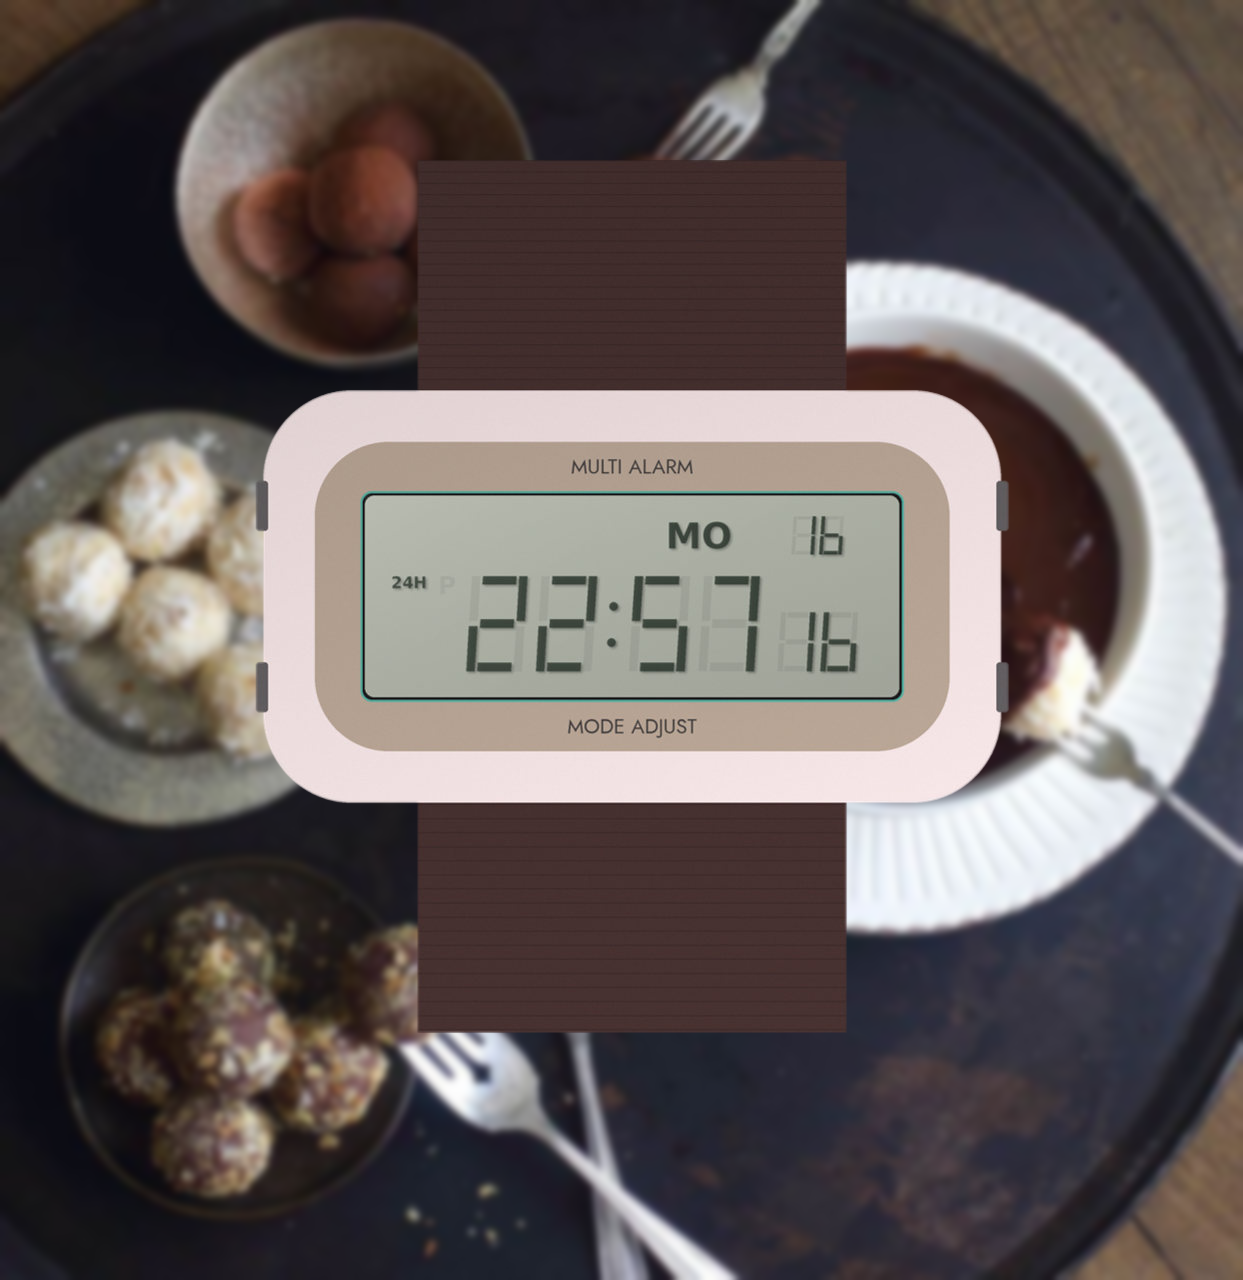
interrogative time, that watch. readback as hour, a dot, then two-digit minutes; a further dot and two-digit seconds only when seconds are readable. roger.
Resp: 22.57.16
